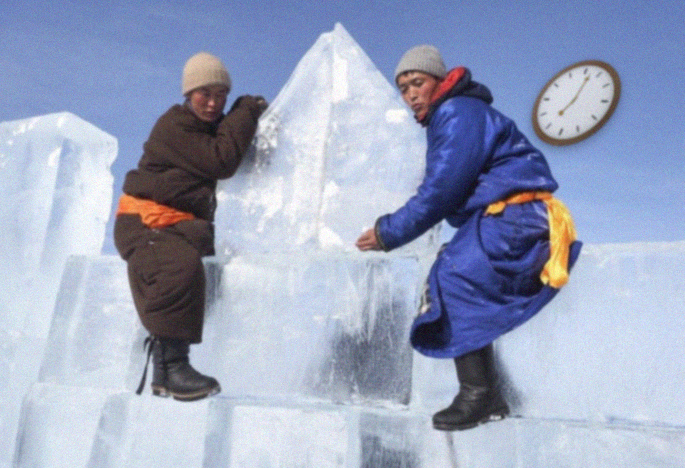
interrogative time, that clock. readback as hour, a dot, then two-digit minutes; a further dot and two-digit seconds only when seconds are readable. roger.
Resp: 7.02
